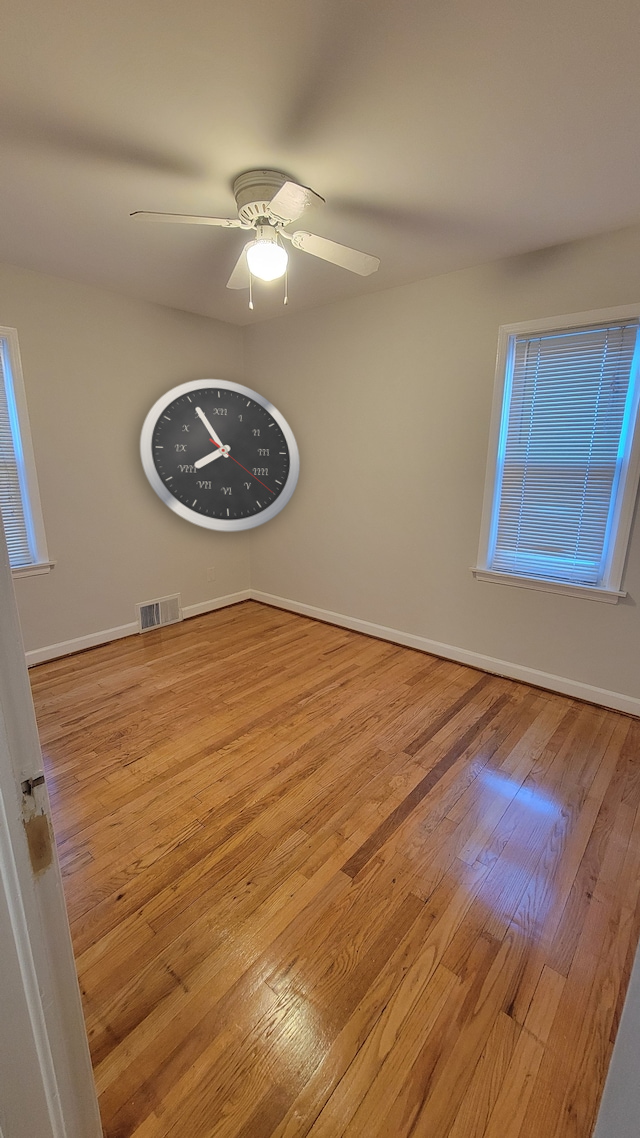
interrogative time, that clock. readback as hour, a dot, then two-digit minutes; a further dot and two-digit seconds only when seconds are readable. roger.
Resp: 7.55.22
